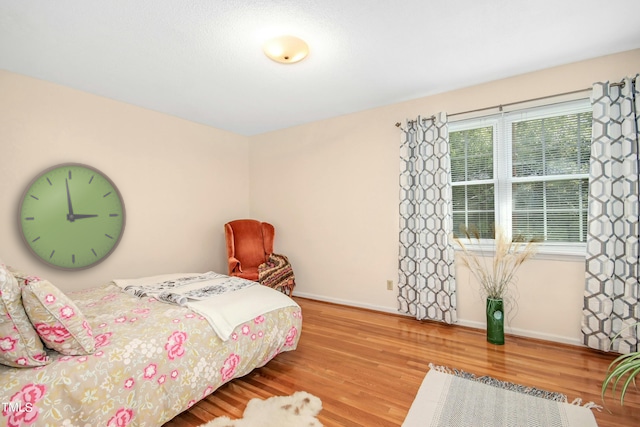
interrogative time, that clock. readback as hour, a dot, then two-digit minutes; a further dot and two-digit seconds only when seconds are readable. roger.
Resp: 2.59
